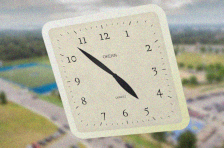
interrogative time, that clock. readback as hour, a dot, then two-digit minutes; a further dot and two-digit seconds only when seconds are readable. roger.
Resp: 4.53
